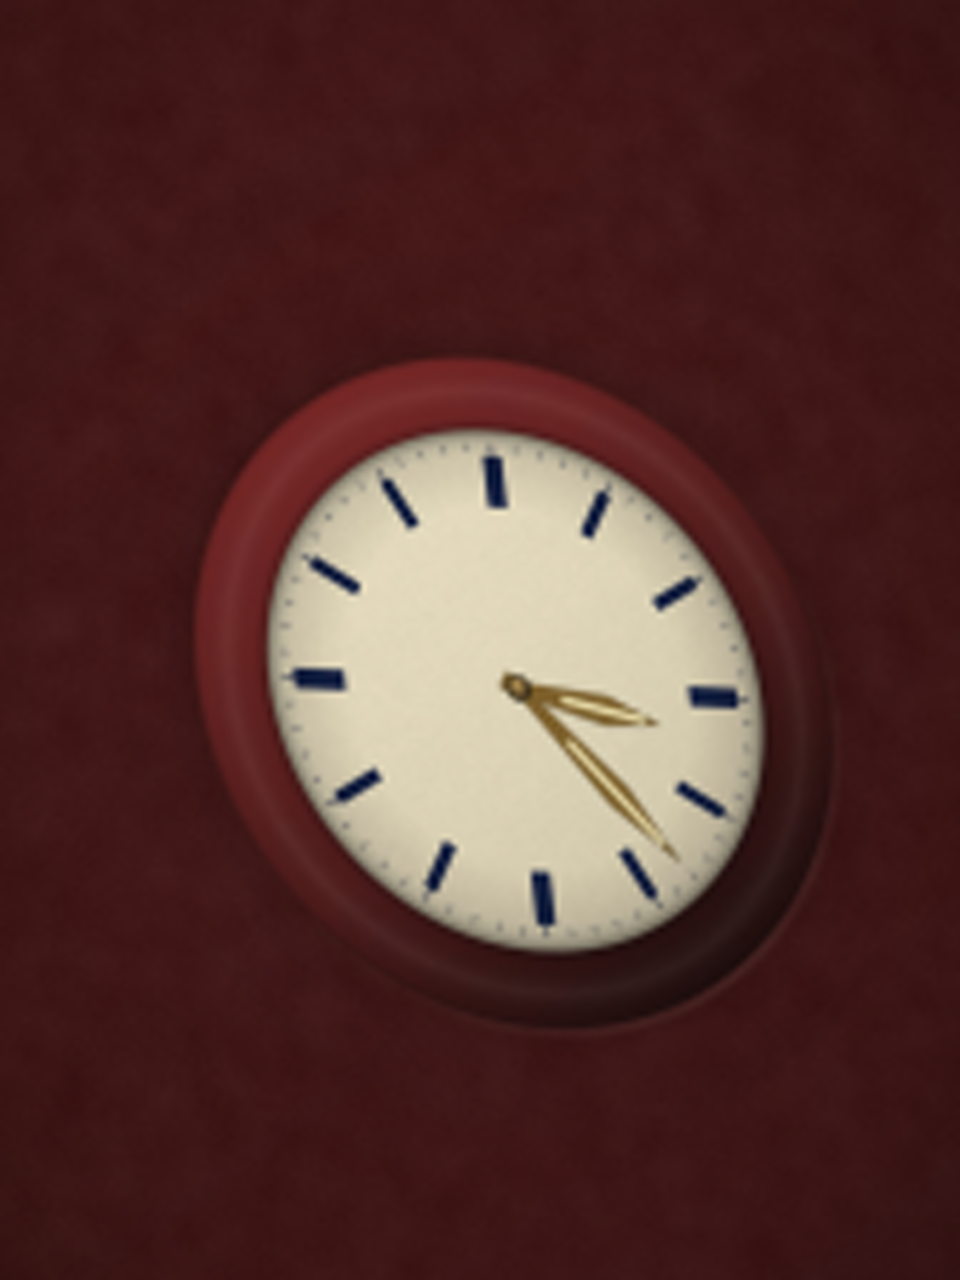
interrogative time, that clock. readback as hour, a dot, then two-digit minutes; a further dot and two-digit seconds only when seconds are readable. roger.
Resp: 3.23
